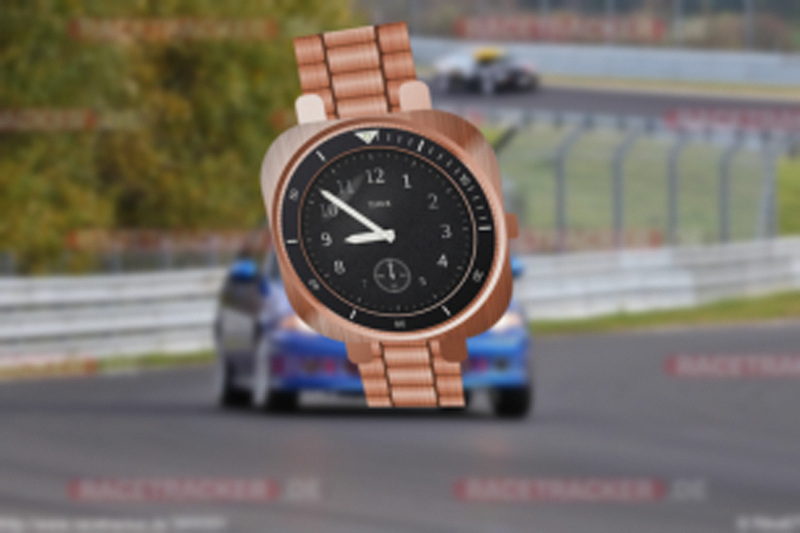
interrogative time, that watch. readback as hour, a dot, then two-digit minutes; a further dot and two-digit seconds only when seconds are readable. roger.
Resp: 8.52
